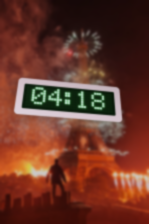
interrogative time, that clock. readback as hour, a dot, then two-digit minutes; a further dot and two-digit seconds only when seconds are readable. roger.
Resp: 4.18
